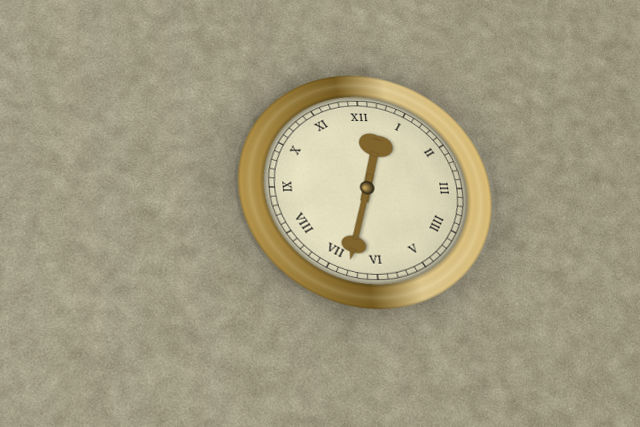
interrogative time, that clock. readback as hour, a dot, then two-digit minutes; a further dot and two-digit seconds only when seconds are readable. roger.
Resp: 12.33
